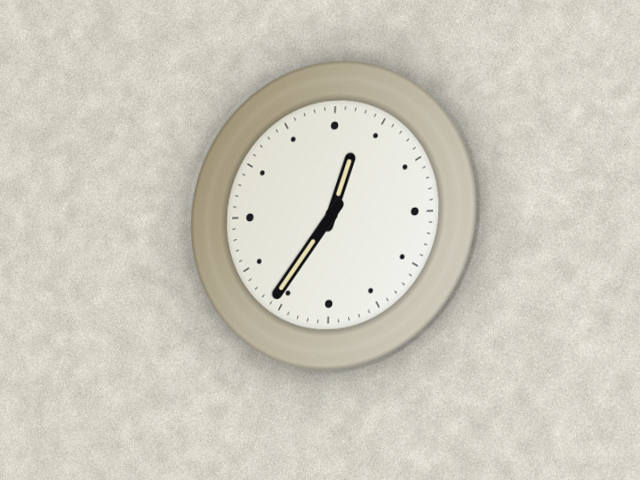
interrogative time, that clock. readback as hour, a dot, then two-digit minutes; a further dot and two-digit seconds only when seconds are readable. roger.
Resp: 12.36
